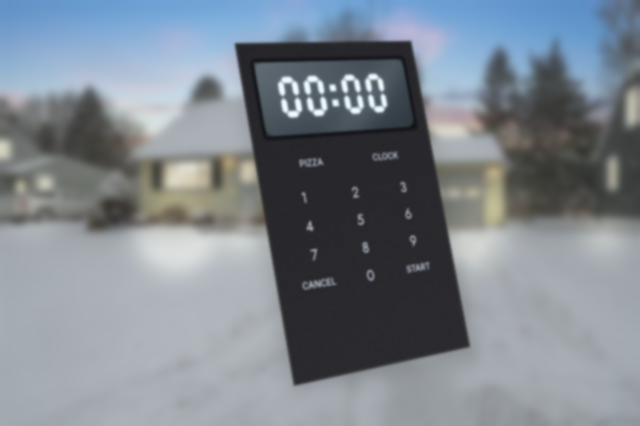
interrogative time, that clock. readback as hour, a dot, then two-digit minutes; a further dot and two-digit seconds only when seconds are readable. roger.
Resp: 0.00
